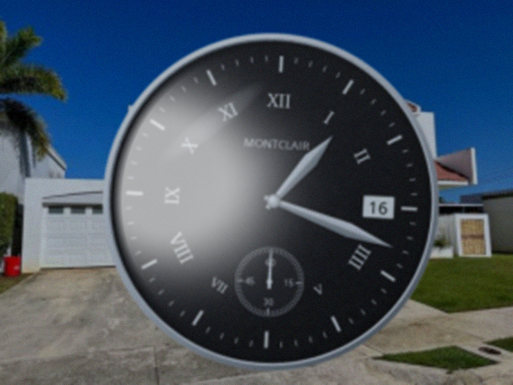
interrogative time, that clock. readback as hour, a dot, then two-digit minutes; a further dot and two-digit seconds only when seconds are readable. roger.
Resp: 1.18
